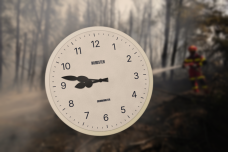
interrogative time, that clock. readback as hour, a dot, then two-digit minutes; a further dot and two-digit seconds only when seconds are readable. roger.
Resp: 8.47
